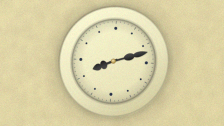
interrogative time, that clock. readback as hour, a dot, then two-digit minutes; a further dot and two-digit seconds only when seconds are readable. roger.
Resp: 8.12
